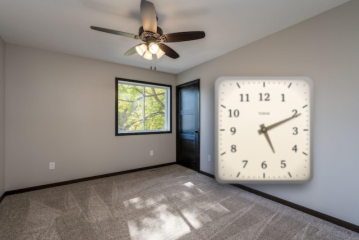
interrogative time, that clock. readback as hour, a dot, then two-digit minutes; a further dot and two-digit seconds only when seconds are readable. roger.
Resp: 5.11
